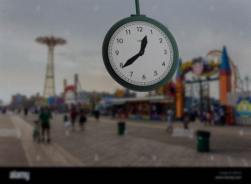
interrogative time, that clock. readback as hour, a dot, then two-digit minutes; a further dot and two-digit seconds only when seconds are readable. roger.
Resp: 12.39
